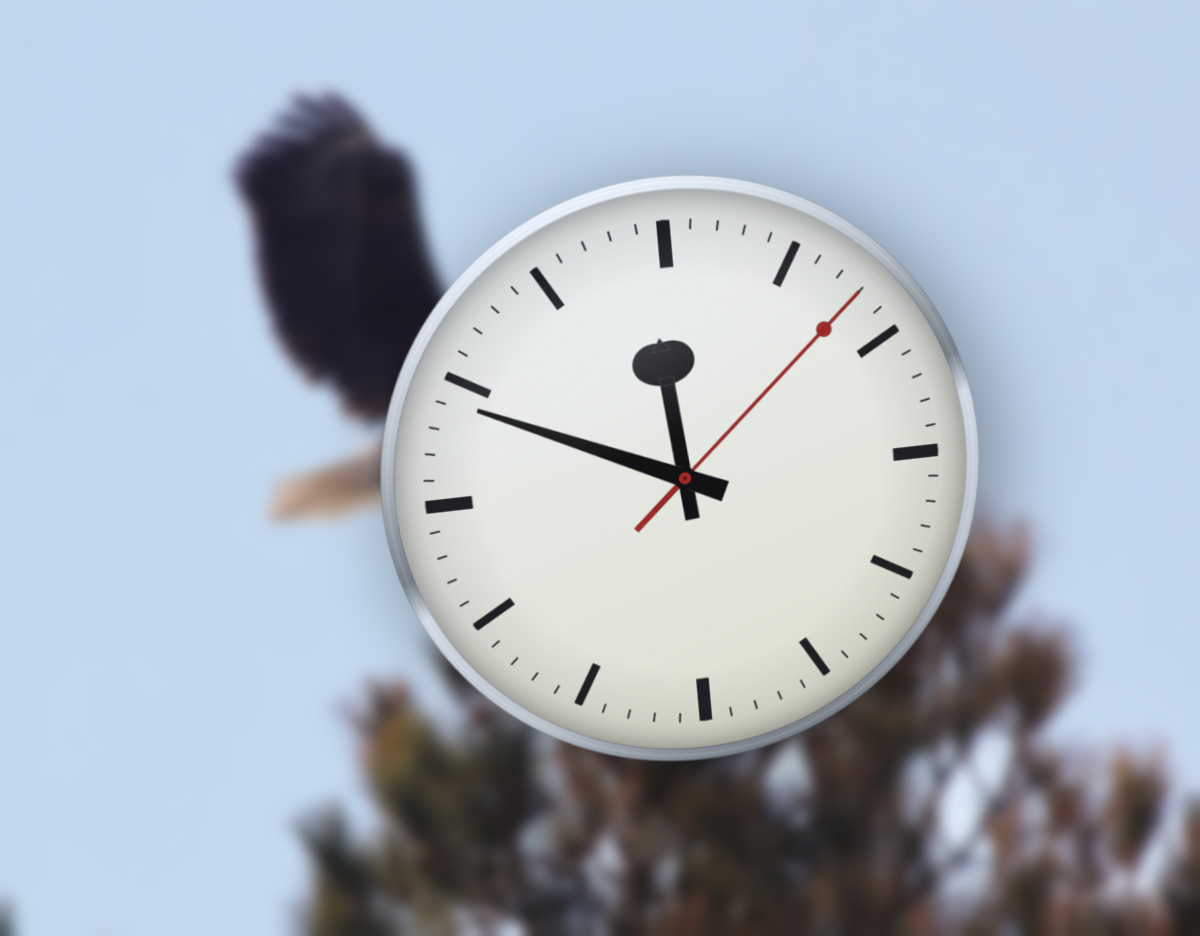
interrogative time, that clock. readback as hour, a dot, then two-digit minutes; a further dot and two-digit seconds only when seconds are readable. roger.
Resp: 11.49.08
